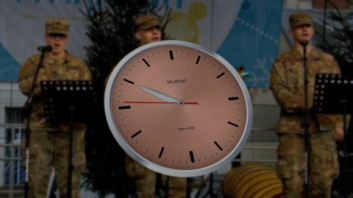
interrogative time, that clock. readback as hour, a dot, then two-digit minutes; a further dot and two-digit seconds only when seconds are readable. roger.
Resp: 9.49.46
